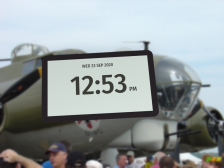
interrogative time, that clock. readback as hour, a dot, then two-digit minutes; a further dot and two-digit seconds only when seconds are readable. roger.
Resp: 12.53
